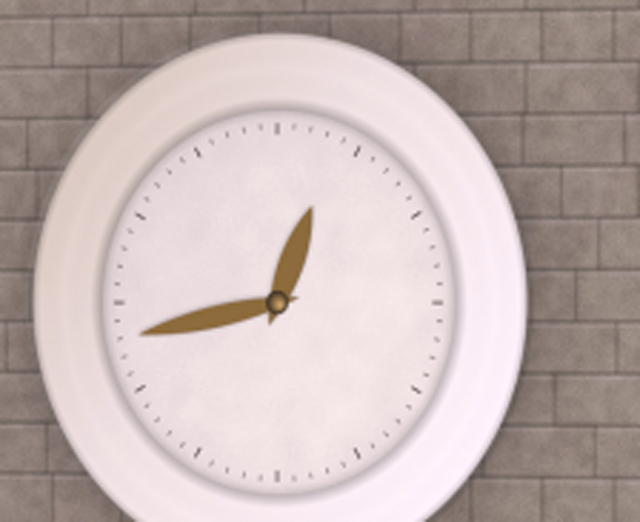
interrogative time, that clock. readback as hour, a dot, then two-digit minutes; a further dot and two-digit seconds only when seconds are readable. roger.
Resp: 12.43
